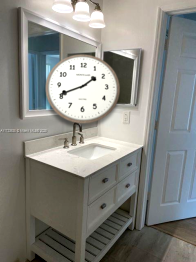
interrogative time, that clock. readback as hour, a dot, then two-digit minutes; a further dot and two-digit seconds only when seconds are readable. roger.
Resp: 1.41
